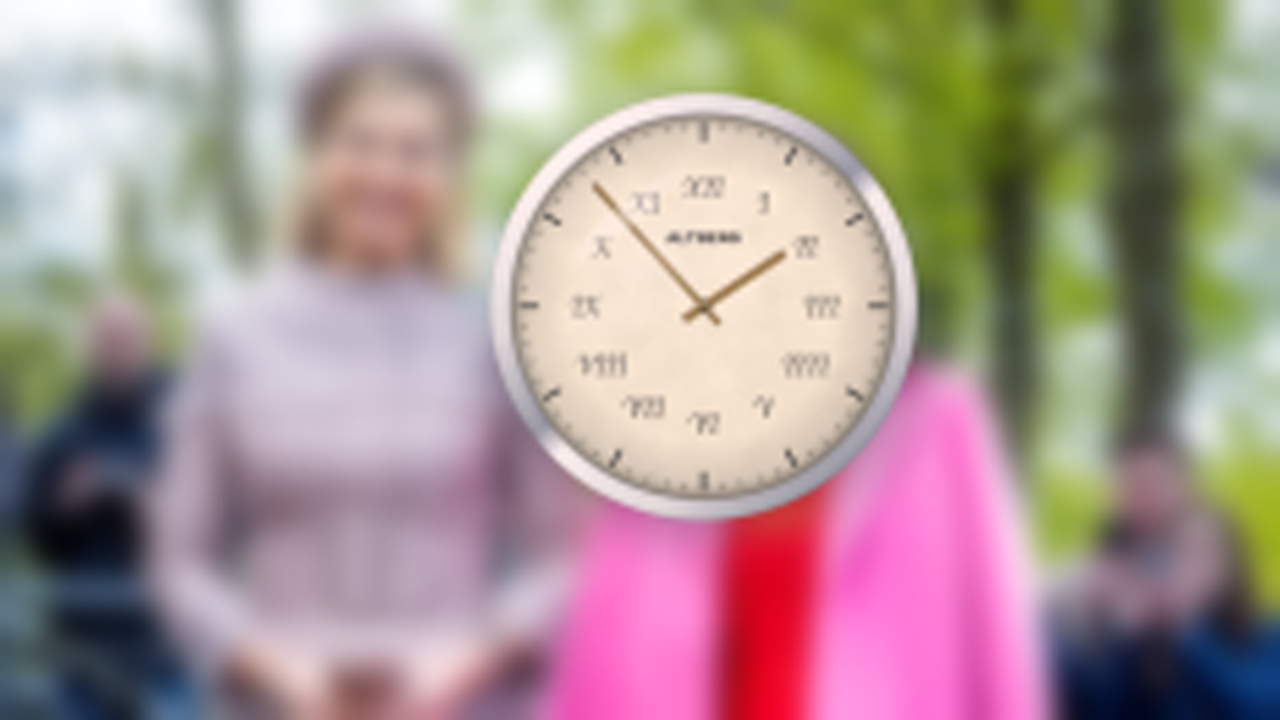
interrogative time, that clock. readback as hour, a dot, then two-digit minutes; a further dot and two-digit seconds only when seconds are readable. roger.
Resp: 1.53
